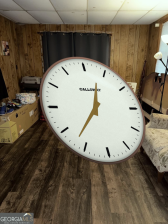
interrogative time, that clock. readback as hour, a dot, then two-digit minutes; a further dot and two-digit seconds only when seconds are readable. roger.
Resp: 12.37
